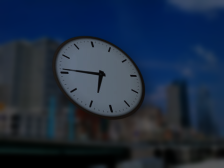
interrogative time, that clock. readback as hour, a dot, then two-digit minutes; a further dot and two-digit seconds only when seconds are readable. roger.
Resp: 6.46
